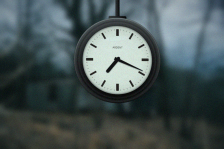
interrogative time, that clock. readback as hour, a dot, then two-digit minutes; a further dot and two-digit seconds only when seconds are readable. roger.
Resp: 7.19
